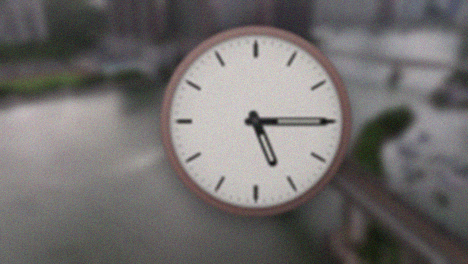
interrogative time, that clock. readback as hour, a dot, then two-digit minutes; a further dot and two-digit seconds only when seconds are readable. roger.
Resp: 5.15
